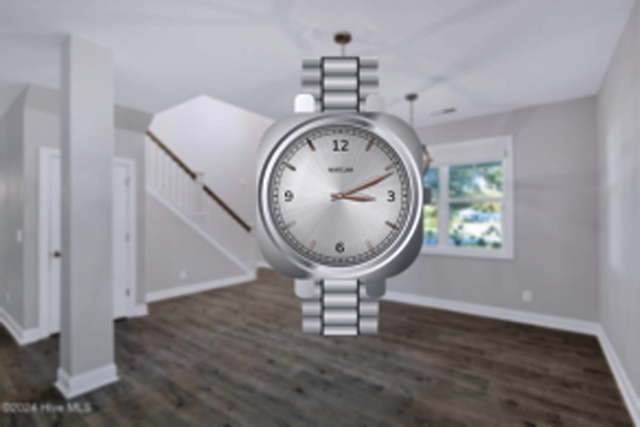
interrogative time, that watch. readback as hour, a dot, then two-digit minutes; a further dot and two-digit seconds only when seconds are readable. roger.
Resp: 3.11
